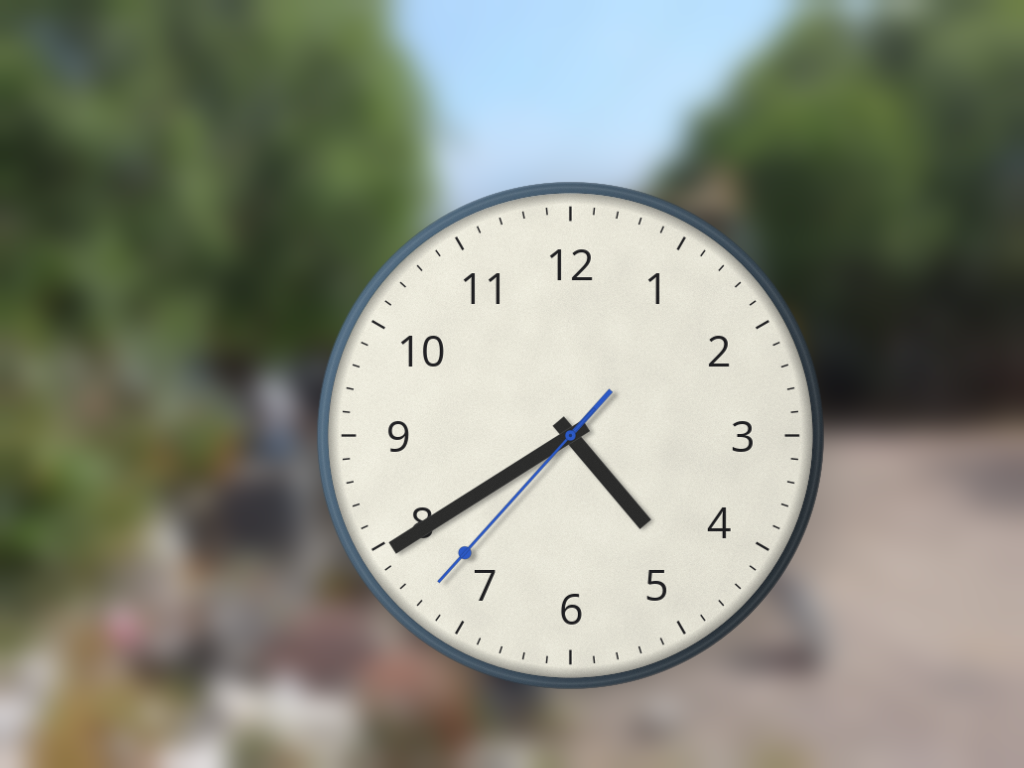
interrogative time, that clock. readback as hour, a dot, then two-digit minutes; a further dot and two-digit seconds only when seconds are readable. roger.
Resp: 4.39.37
